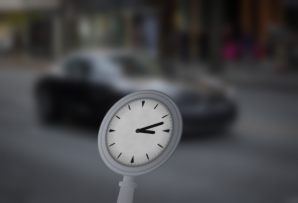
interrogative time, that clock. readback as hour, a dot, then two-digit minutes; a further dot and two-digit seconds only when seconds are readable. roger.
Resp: 3.12
